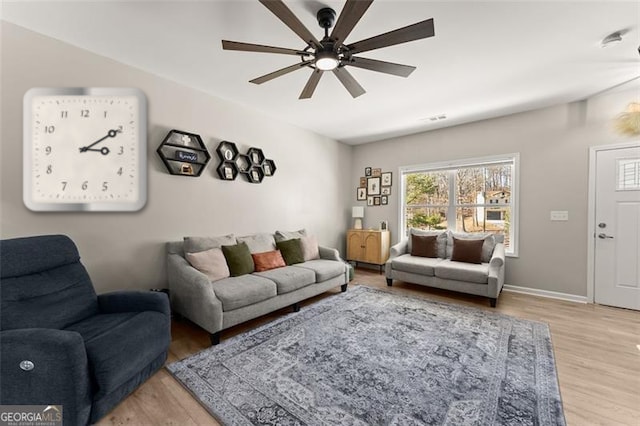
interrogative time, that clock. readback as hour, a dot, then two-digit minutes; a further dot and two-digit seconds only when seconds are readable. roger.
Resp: 3.10
